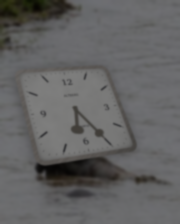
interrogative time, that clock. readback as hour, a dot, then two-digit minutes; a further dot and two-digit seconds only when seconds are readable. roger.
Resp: 6.25
